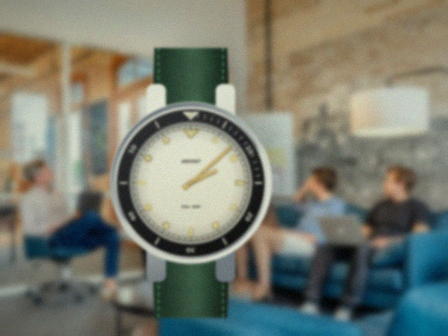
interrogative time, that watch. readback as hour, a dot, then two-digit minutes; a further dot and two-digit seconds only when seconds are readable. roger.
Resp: 2.08
